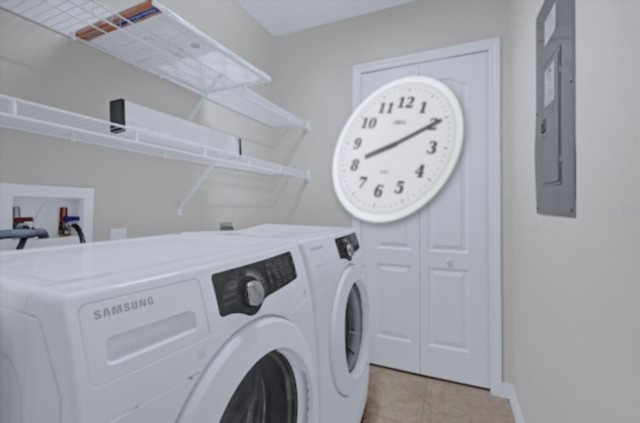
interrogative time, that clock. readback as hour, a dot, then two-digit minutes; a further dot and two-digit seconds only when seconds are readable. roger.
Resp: 8.10
